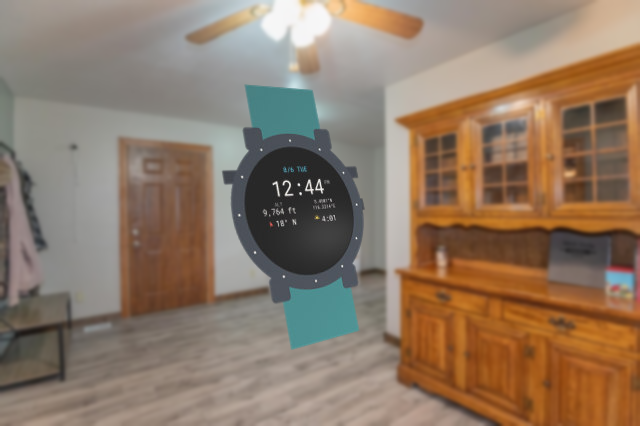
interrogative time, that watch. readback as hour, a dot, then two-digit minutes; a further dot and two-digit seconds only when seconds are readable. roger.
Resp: 12.44
